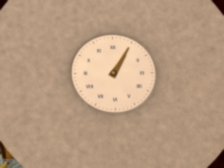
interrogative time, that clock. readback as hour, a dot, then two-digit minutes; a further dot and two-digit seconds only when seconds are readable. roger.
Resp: 1.05
